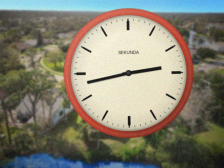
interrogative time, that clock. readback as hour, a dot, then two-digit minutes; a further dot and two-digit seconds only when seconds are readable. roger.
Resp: 2.43
